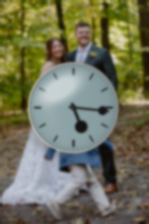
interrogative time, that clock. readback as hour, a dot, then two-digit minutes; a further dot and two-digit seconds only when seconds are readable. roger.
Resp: 5.16
